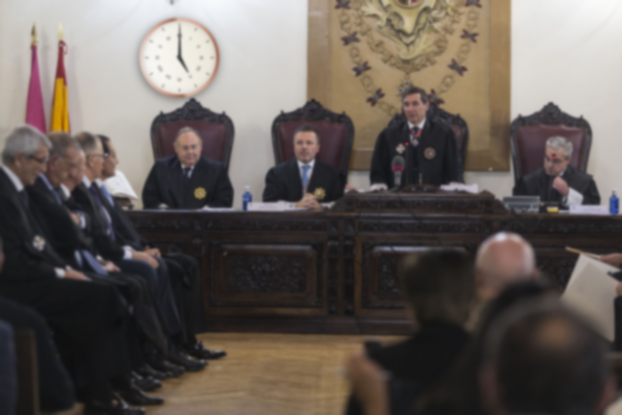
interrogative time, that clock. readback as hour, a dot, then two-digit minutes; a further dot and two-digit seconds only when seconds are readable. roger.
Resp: 5.00
